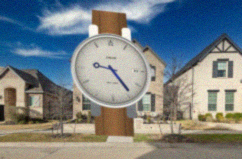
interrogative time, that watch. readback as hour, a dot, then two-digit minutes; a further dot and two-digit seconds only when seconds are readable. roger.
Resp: 9.24
